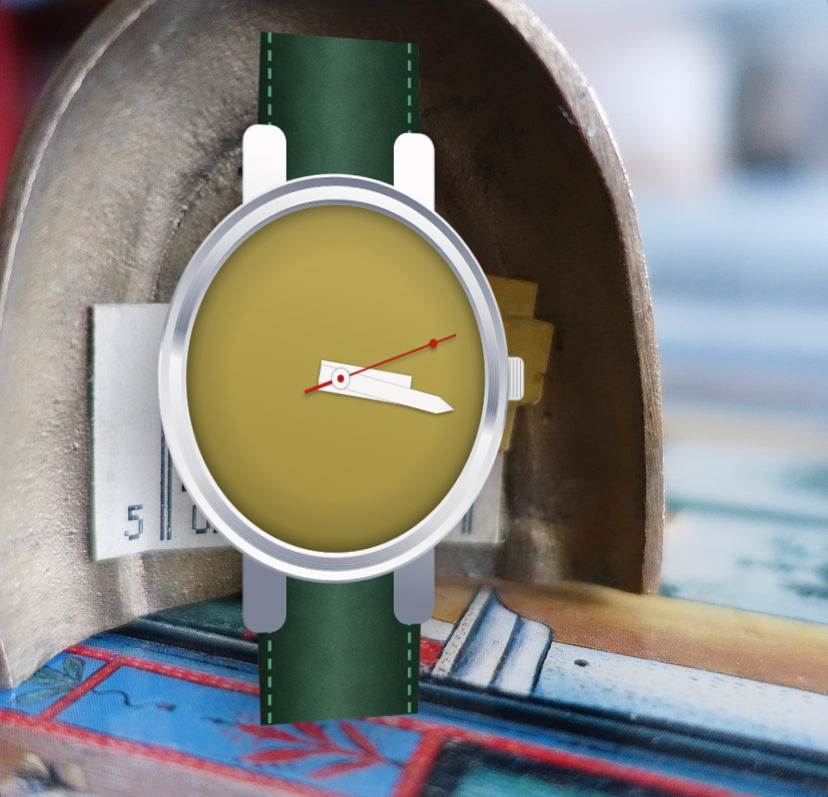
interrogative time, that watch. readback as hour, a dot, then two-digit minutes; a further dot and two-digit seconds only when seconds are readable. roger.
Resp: 3.17.12
